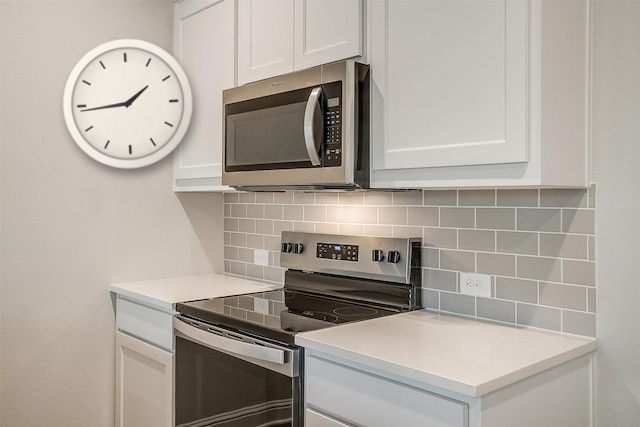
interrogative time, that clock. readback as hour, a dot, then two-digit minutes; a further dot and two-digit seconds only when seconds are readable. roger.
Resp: 1.44
